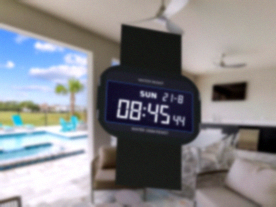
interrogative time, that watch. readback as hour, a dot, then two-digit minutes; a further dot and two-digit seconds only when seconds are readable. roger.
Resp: 8.45
